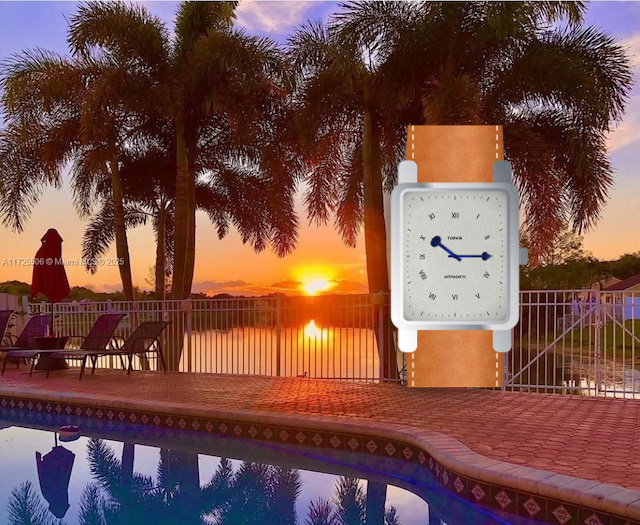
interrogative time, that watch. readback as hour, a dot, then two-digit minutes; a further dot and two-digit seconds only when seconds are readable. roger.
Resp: 10.15
